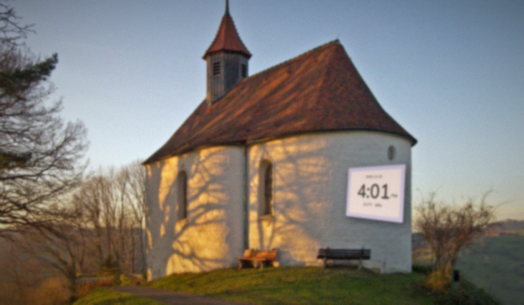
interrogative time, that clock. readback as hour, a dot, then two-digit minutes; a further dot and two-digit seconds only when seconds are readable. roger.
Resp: 4.01
